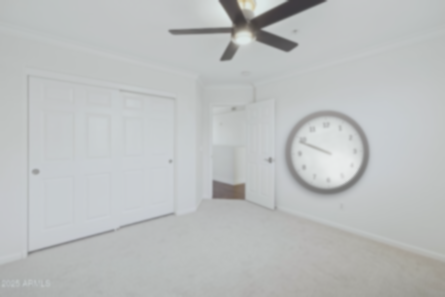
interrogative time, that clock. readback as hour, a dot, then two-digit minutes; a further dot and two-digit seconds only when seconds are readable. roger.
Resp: 9.49
